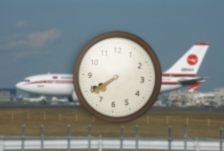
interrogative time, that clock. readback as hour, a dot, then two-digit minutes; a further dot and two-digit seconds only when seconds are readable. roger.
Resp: 7.39
